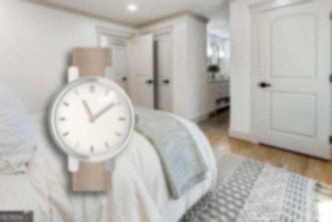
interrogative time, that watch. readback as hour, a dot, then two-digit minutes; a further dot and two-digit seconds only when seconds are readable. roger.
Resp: 11.09
